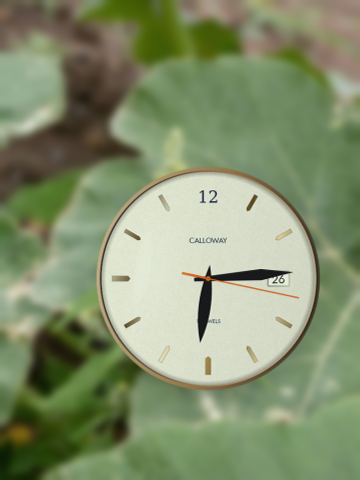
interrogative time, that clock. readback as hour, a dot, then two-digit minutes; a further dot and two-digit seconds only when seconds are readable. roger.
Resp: 6.14.17
